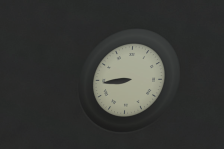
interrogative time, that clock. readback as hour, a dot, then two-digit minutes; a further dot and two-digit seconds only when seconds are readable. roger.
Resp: 8.44
